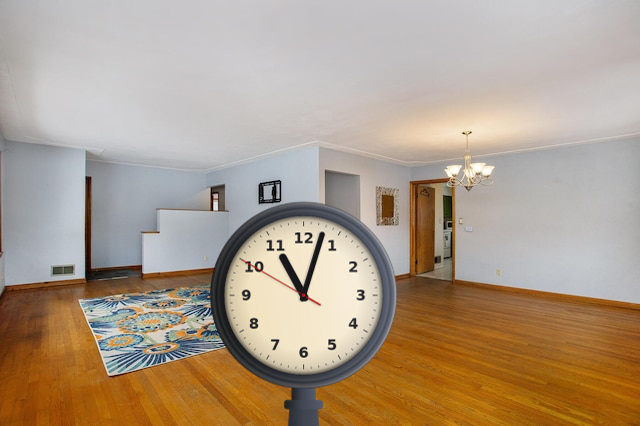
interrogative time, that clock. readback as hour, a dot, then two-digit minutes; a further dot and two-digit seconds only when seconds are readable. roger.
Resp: 11.02.50
